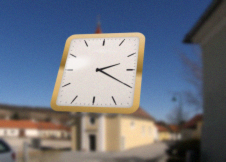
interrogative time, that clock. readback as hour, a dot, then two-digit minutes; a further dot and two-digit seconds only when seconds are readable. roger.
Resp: 2.20
